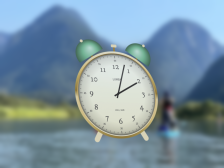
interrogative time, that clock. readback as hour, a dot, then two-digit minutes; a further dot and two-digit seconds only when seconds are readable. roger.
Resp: 2.03
